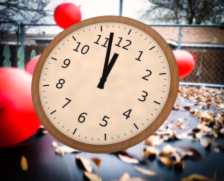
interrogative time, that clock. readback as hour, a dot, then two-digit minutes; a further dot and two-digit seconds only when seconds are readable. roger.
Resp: 11.57
